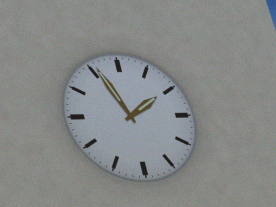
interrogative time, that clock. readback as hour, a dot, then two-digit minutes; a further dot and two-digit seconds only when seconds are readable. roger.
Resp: 1.56
